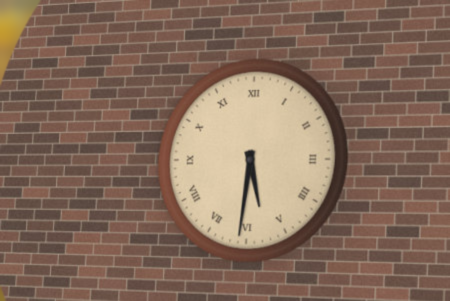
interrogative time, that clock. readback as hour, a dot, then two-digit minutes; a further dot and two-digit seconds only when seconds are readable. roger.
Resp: 5.31
